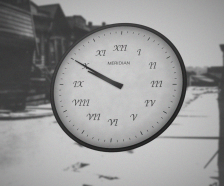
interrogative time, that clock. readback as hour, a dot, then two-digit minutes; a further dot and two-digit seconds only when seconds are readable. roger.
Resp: 9.50
